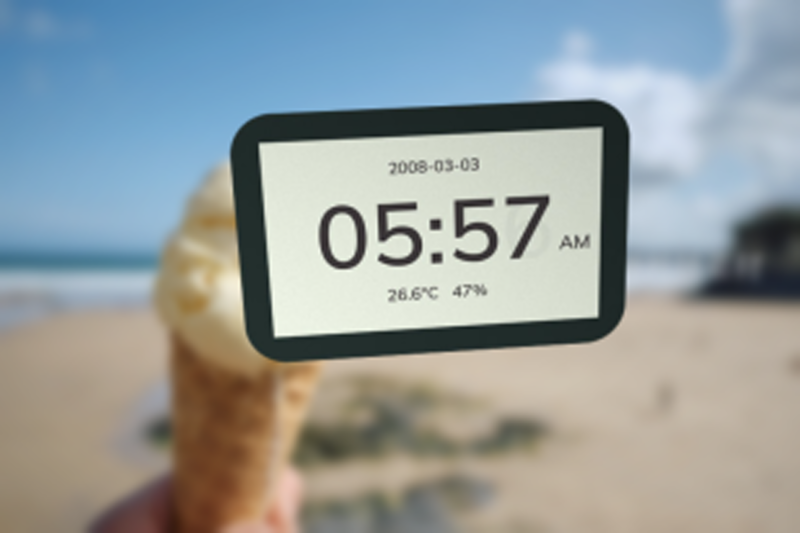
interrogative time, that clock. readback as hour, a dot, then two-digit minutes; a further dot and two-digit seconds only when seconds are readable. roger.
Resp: 5.57
